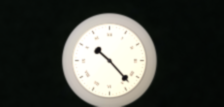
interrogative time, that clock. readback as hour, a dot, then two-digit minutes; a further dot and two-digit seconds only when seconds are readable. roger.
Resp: 10.23
